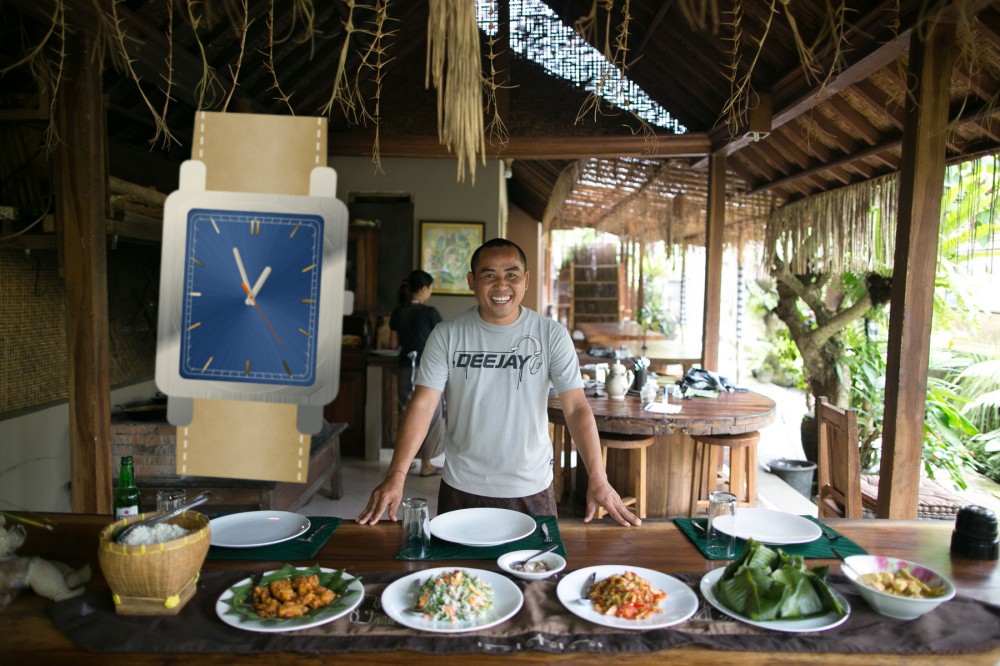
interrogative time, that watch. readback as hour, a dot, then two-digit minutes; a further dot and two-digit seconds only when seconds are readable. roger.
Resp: 12.56.24
